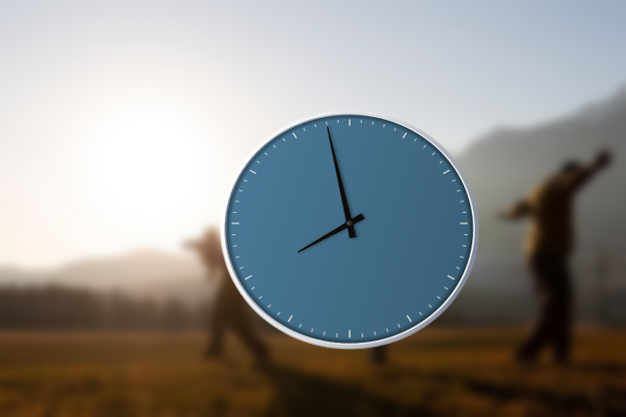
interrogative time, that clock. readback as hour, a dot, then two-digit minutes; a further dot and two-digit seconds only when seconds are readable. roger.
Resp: 7.58
